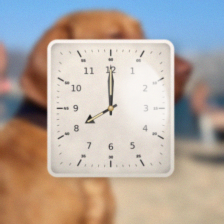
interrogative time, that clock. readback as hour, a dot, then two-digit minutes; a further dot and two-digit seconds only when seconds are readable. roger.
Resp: 8.00
